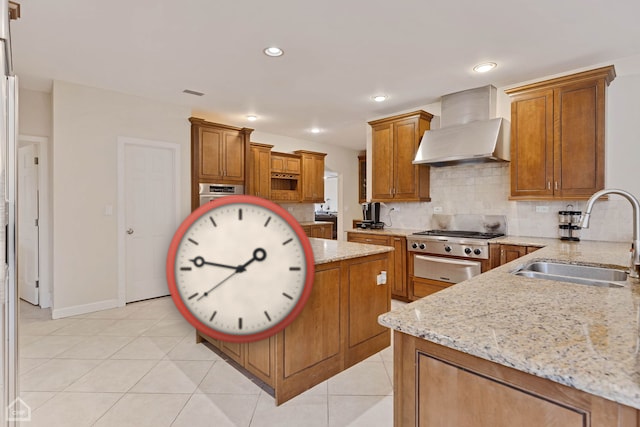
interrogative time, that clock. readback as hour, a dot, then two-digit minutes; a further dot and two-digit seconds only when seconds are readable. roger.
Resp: 1.46.39
